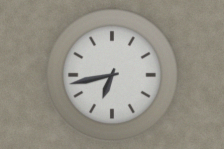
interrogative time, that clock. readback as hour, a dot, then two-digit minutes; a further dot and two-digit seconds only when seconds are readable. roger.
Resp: 6.43
